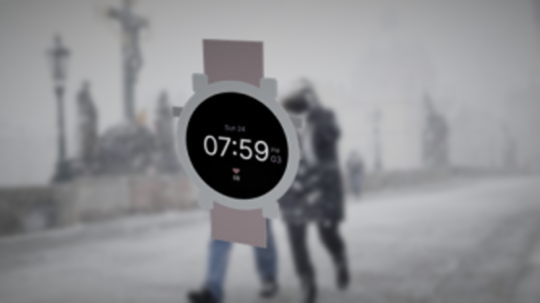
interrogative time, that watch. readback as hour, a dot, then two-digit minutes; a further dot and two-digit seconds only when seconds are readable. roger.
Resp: 7.59
